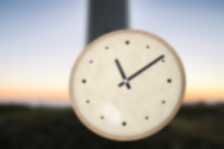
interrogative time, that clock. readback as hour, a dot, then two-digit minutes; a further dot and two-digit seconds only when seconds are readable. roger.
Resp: 11.09
